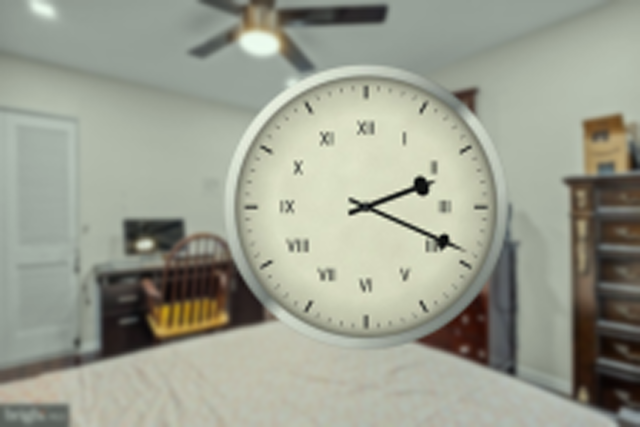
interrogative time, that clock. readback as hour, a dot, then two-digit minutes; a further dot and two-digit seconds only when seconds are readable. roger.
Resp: 2.19
